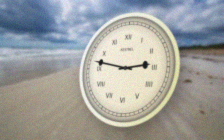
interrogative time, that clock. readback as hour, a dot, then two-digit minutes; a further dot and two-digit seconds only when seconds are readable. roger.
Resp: 2.47
